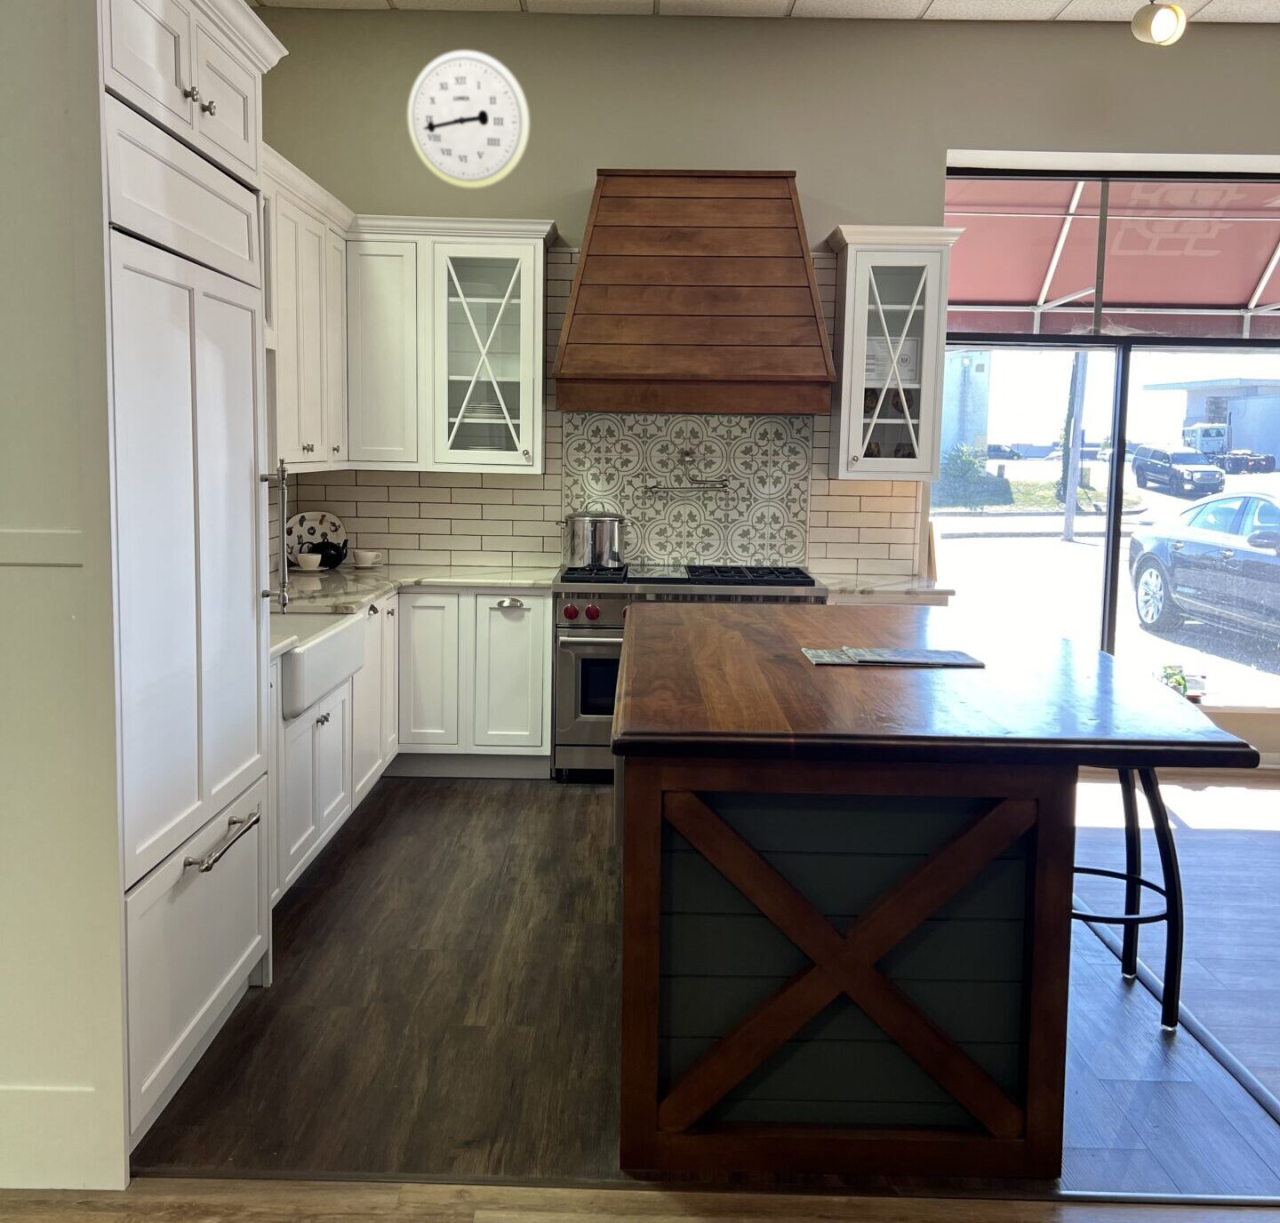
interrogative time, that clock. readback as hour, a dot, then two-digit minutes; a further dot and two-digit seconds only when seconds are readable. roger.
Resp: 2.43
